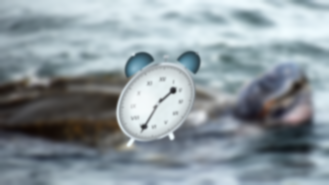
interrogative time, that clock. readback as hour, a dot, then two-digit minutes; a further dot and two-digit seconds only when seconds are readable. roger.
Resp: 1.34
